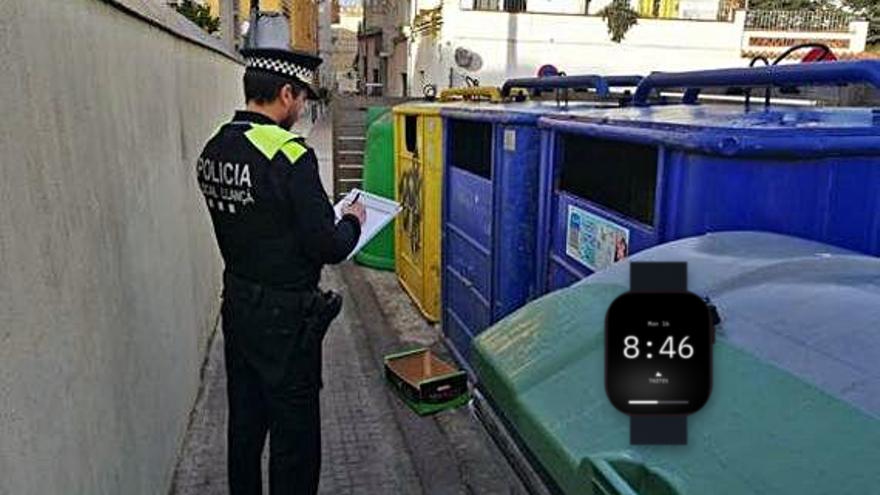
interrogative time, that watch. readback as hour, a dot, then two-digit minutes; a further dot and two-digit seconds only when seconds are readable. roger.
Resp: 8.46
